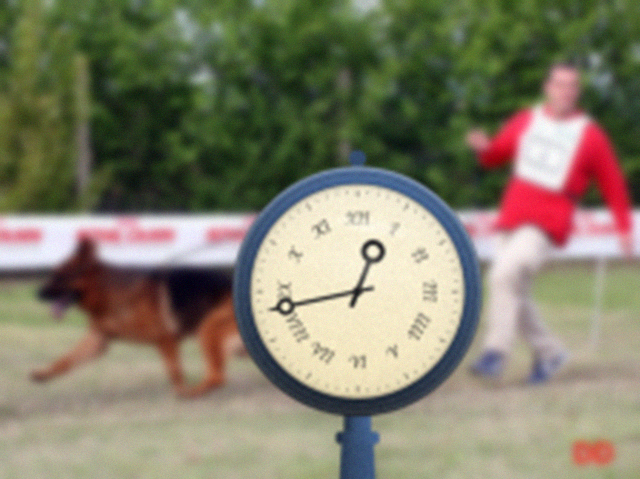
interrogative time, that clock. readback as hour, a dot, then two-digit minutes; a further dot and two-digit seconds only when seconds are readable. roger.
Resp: 12.43
